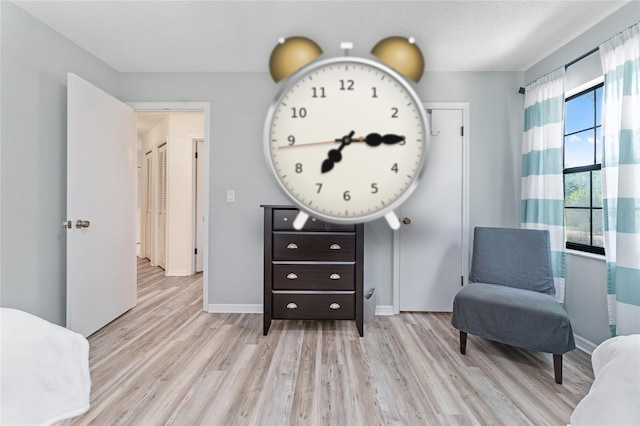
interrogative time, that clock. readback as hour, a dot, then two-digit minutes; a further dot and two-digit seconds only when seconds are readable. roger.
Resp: 7.14.44
